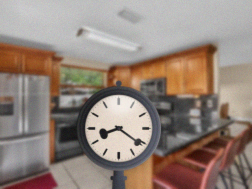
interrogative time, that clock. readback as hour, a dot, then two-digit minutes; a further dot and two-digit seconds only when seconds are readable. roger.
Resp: 8.21
